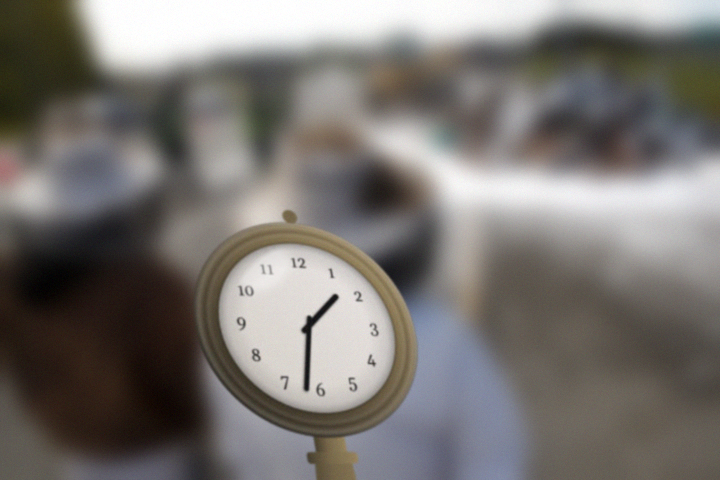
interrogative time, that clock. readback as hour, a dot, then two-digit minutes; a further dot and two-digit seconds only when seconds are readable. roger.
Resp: 1.32
